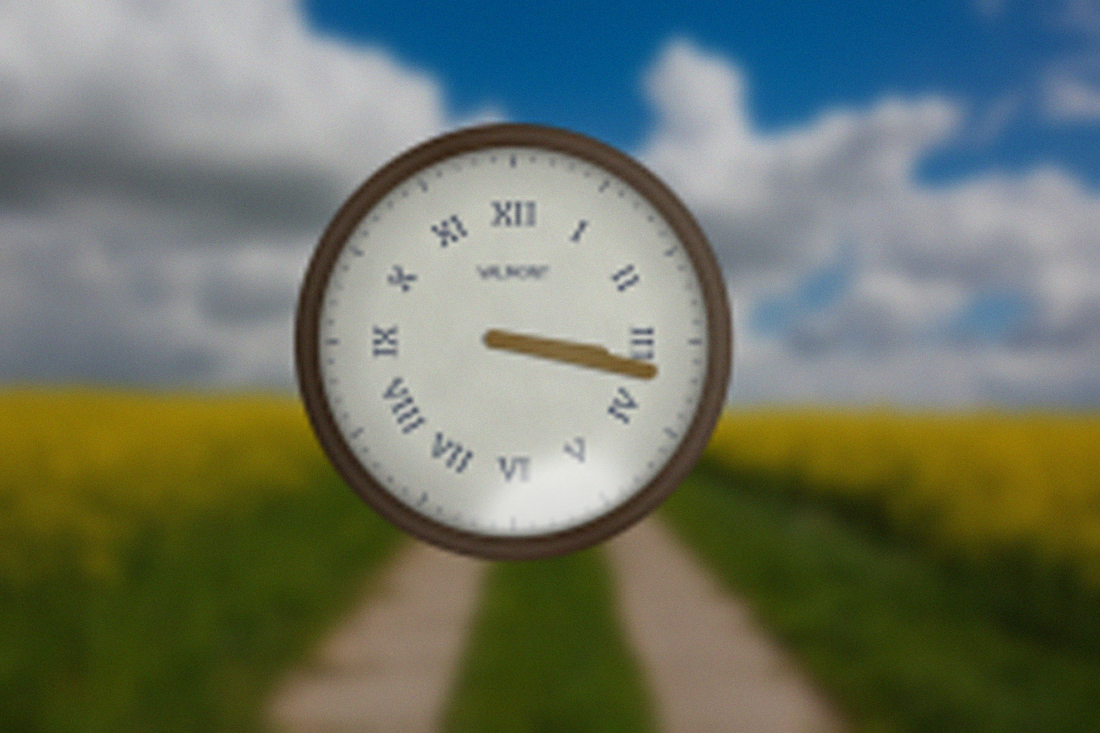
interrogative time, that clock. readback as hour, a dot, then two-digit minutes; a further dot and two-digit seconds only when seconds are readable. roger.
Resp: 3.17
